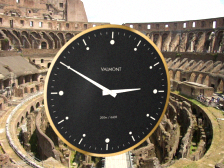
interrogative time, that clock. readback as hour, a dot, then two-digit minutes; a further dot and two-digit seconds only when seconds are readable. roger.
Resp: 2.50
